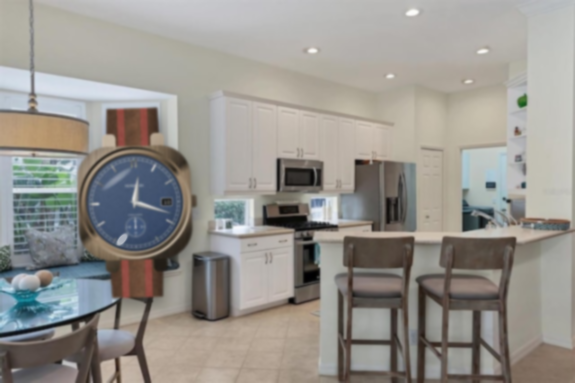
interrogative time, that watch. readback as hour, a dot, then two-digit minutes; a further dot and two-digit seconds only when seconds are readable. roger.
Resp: 12.18
